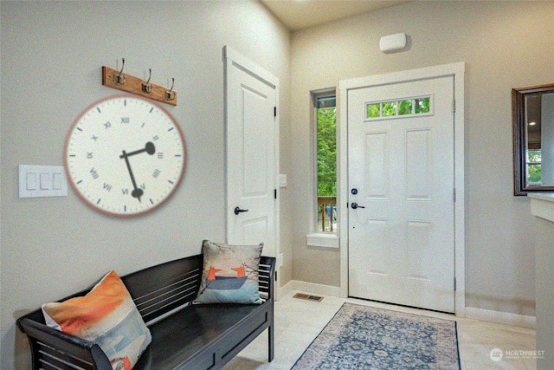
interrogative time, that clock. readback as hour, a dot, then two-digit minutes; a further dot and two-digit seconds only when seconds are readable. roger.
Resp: 2.27
